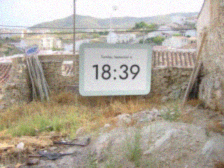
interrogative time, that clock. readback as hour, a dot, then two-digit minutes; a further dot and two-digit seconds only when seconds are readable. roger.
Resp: 18.39
